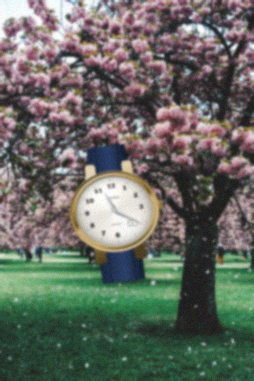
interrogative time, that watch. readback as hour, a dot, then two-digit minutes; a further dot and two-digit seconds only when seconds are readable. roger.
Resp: 11.21
